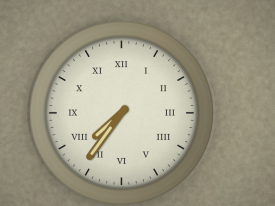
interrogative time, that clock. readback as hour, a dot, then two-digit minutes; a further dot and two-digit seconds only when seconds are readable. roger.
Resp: 7.36
